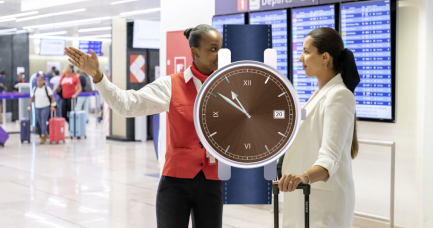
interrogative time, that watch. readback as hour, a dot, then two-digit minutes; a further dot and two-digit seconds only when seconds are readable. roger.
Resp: 10.51
